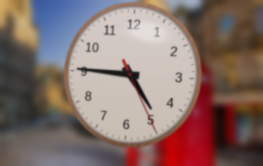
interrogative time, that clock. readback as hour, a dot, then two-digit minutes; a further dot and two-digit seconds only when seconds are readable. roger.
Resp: 4.45.25
